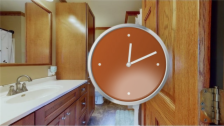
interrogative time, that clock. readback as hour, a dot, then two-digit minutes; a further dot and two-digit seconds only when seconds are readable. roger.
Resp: 12.11
